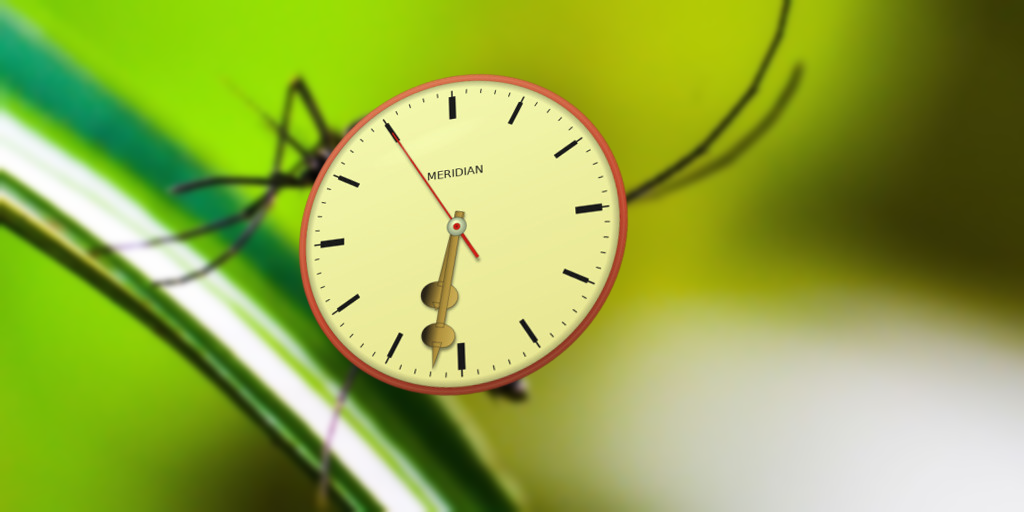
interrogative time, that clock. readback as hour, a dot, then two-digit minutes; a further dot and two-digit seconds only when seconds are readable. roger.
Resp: 6.31.55
